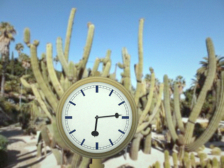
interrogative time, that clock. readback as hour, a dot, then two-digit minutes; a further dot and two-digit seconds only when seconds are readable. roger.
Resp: 6.14
